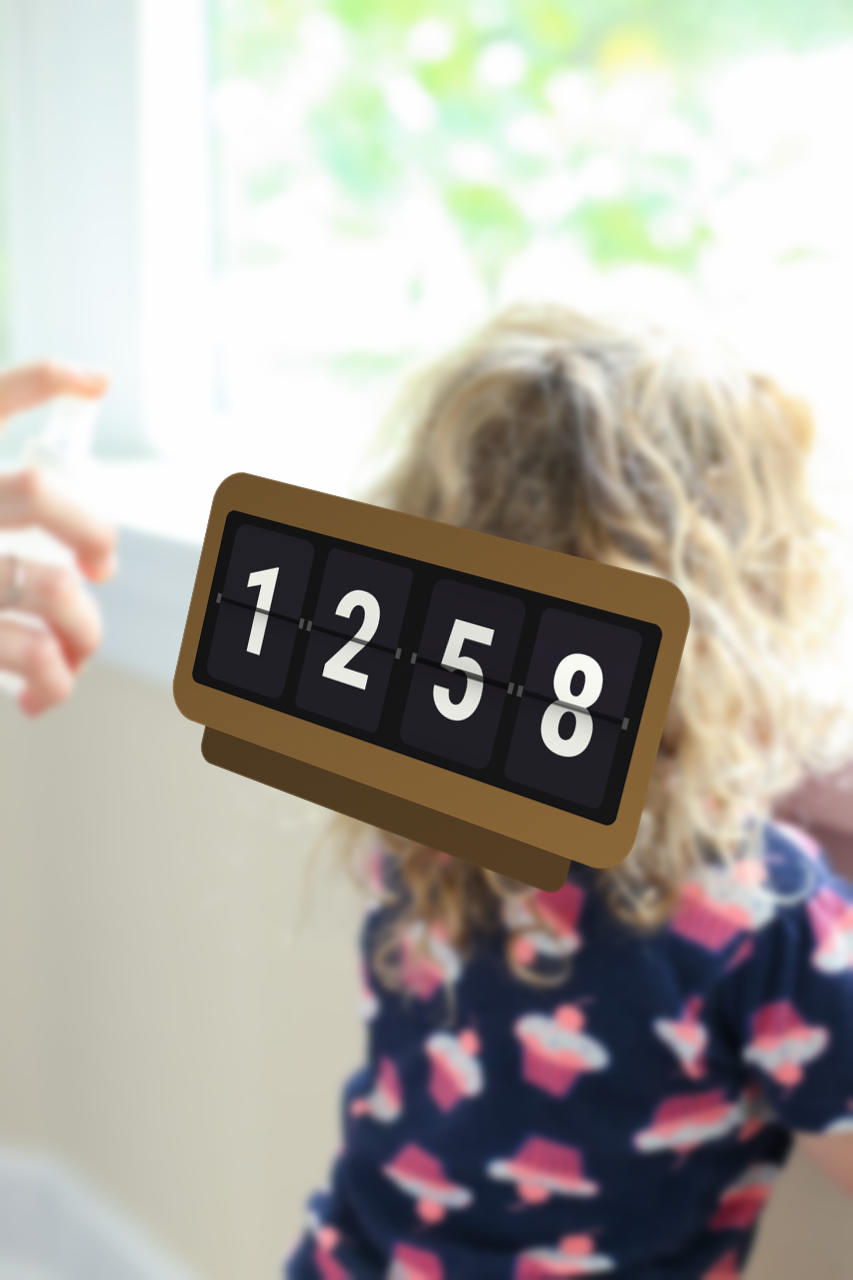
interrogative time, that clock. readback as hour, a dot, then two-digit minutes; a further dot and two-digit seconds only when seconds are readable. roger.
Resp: 12.58
